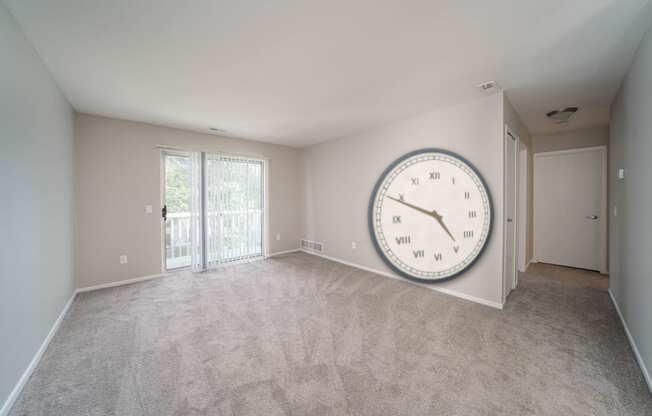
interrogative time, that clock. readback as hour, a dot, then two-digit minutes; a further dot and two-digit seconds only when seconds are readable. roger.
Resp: 4.49
